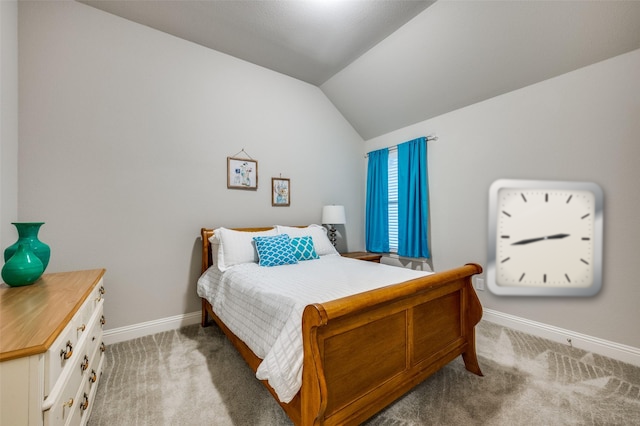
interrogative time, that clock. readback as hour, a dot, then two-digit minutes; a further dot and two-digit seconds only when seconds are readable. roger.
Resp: 2.43
